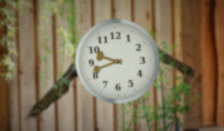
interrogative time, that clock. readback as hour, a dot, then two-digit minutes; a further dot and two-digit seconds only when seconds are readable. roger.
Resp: 9.42
